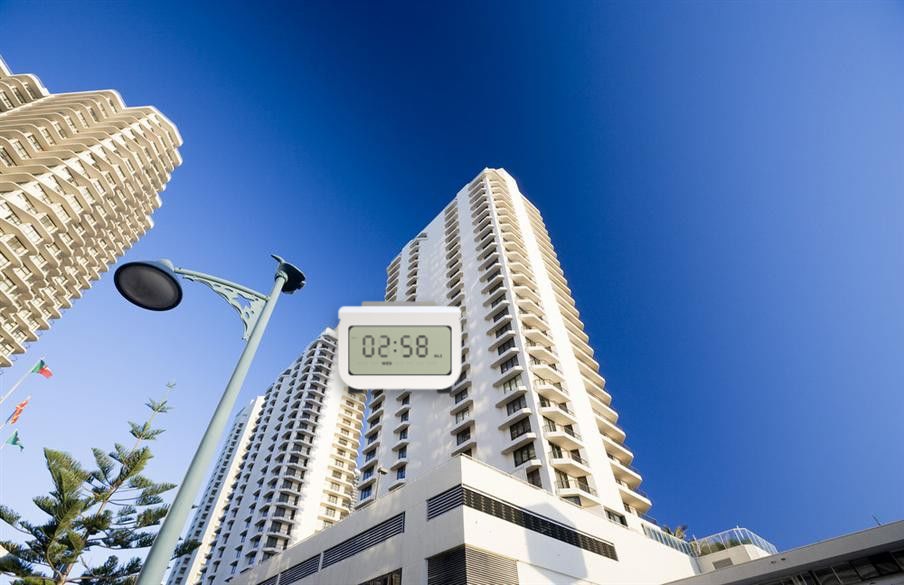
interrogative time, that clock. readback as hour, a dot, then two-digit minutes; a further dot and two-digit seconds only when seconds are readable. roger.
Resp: 2.58
